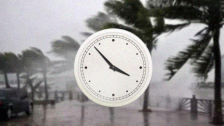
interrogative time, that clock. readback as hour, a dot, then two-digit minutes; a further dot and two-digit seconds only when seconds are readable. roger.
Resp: 3.53
